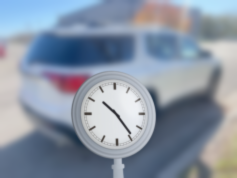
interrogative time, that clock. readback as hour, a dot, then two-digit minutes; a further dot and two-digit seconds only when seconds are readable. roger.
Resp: 10.24
